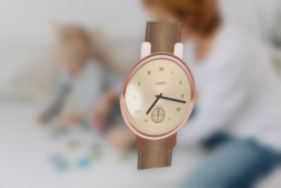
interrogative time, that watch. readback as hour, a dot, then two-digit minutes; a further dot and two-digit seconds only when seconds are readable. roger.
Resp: 7.17
